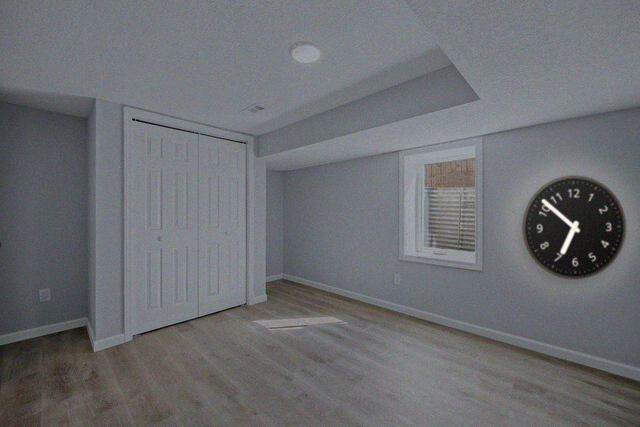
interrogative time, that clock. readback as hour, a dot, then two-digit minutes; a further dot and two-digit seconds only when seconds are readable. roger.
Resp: 6.52
